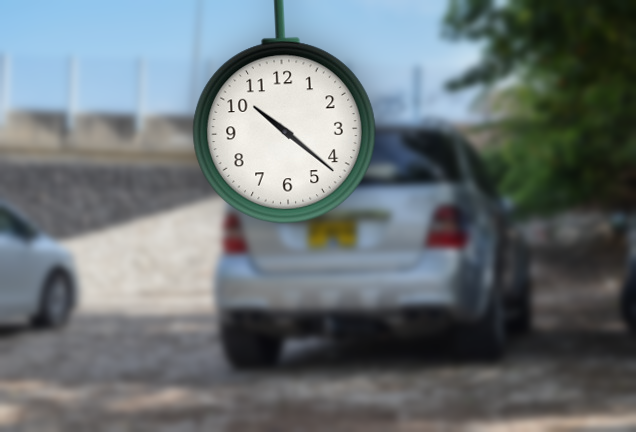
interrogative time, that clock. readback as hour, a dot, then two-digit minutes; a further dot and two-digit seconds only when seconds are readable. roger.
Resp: 10.22
